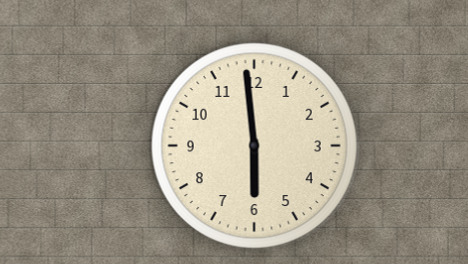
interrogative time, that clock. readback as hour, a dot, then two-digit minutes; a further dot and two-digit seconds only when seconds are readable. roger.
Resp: 5.59
